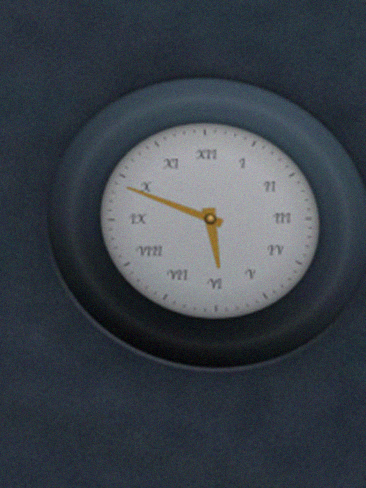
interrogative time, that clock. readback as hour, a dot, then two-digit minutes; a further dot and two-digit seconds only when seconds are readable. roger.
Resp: 5.49
